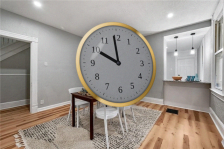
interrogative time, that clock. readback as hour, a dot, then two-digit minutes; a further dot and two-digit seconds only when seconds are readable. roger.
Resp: 9.59
